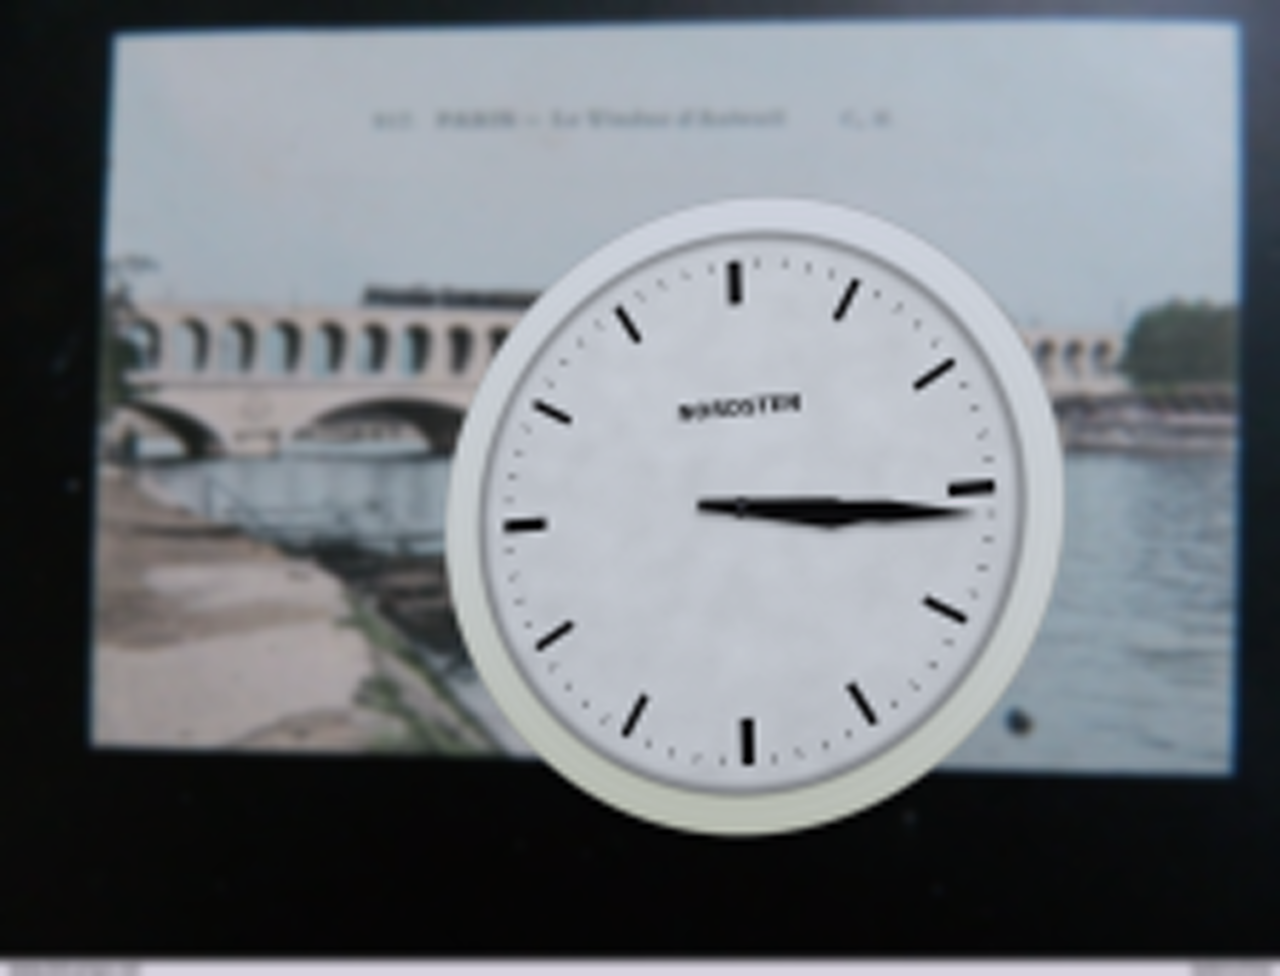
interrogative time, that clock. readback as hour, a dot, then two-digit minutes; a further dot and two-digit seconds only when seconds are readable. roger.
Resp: 3.16
